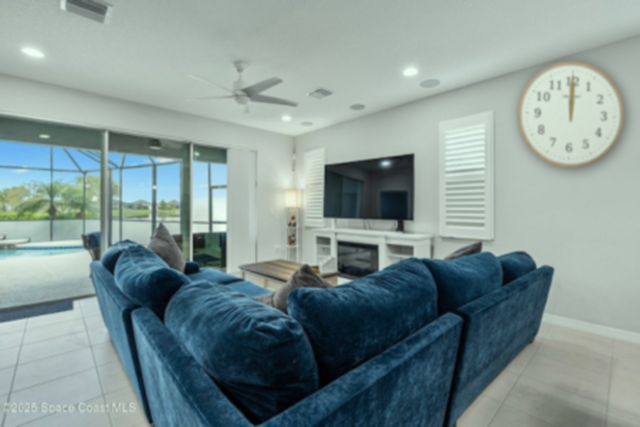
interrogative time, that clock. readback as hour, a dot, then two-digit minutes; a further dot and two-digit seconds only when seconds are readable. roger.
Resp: 12.00
